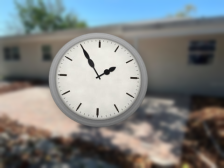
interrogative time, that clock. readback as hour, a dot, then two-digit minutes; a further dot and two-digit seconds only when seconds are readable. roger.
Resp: 1.55
